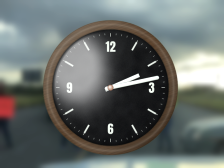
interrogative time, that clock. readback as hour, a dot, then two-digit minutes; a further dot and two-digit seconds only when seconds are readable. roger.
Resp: 2.13
